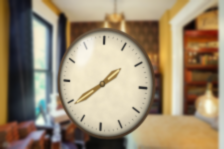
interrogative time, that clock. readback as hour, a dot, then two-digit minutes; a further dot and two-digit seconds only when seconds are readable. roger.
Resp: 1.39
